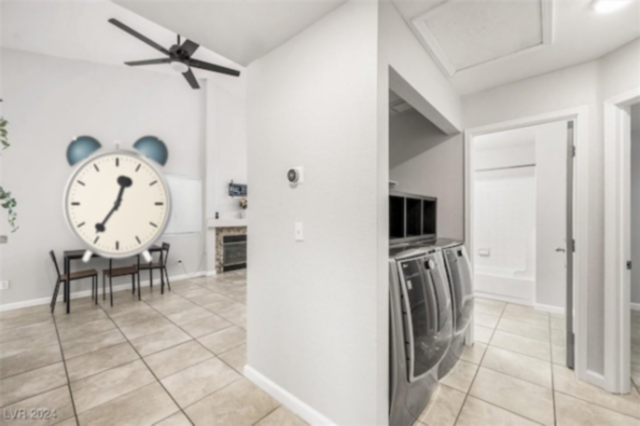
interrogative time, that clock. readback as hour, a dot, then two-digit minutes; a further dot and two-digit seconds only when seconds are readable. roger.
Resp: 12.36
